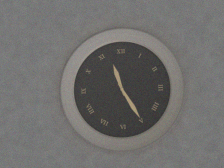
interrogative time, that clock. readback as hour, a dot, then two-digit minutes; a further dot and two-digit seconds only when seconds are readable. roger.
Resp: 11.25
